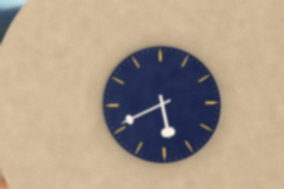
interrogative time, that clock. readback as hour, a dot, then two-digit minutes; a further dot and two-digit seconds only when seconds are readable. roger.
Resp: 5.41
